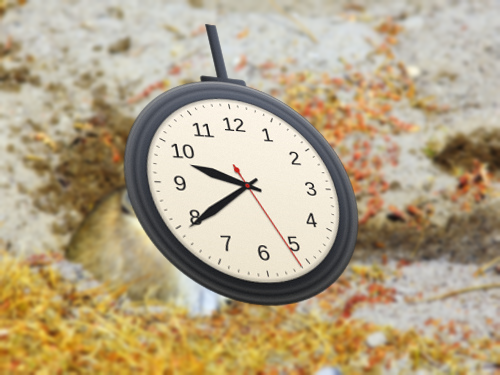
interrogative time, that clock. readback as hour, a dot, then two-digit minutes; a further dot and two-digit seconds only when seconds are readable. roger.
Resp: 9.39.26
